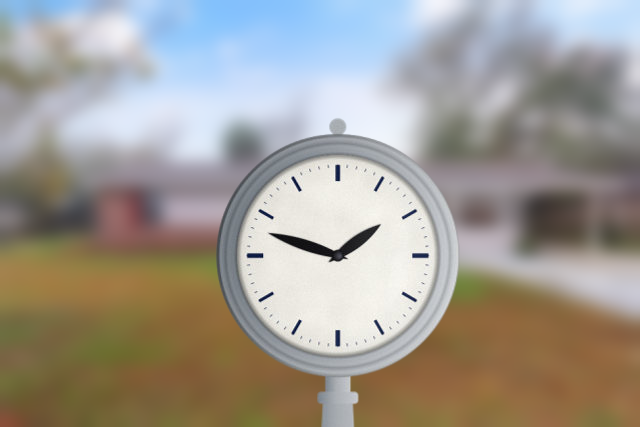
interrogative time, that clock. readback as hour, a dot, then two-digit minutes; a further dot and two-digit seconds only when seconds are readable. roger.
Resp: 1.48
